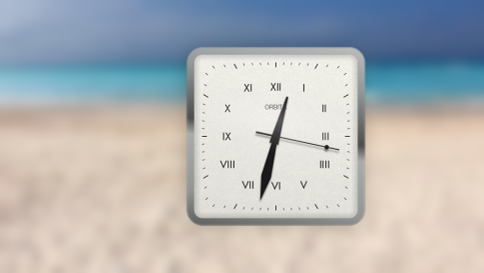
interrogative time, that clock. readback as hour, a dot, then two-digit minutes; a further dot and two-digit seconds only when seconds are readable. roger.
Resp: 12.32.17
